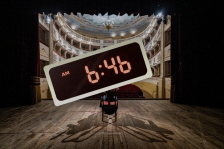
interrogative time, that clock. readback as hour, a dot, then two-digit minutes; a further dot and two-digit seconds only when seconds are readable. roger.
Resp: 6.46
